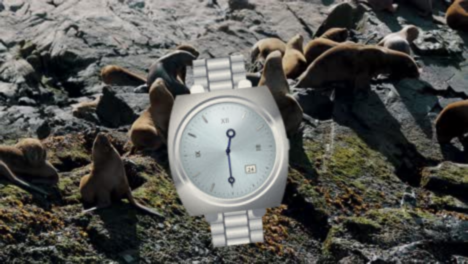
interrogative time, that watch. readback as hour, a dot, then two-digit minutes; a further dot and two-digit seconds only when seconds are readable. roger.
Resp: 12.30
